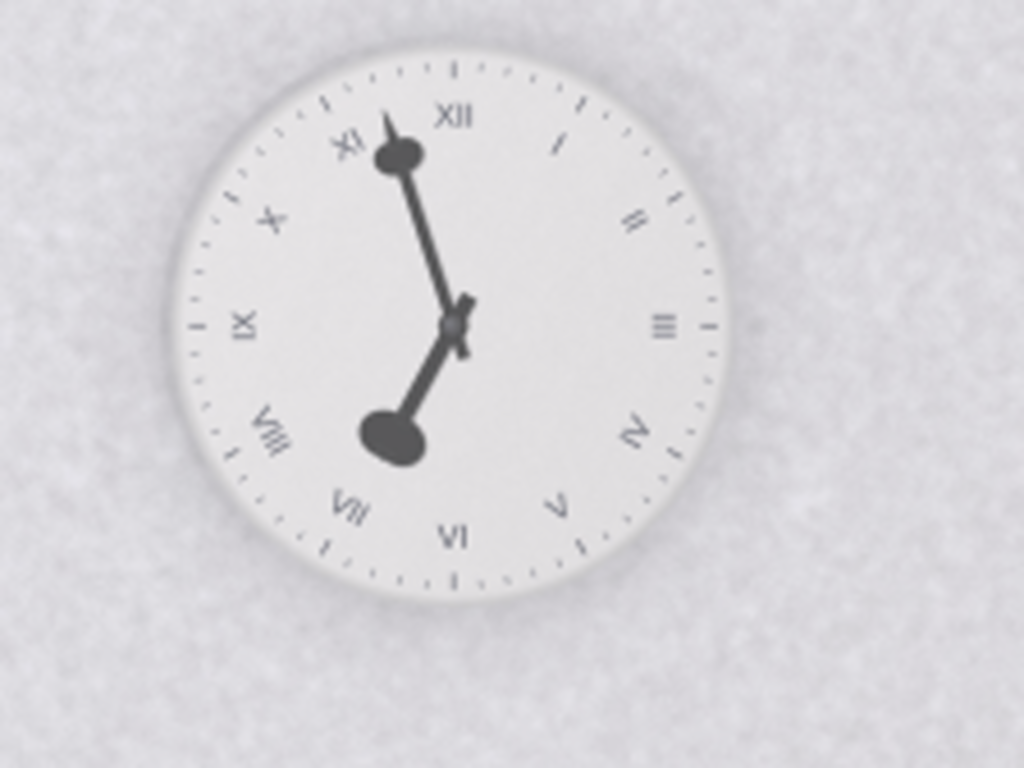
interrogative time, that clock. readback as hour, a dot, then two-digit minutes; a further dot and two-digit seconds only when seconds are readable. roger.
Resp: 6.57
